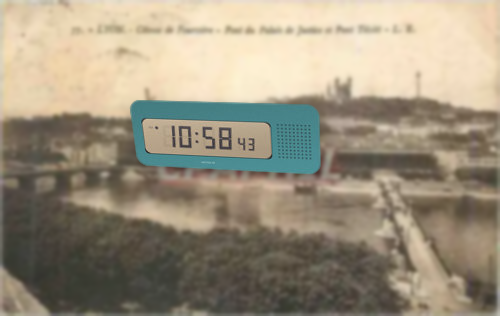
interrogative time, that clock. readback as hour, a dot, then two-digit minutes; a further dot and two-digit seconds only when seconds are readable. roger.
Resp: 10.58.43
